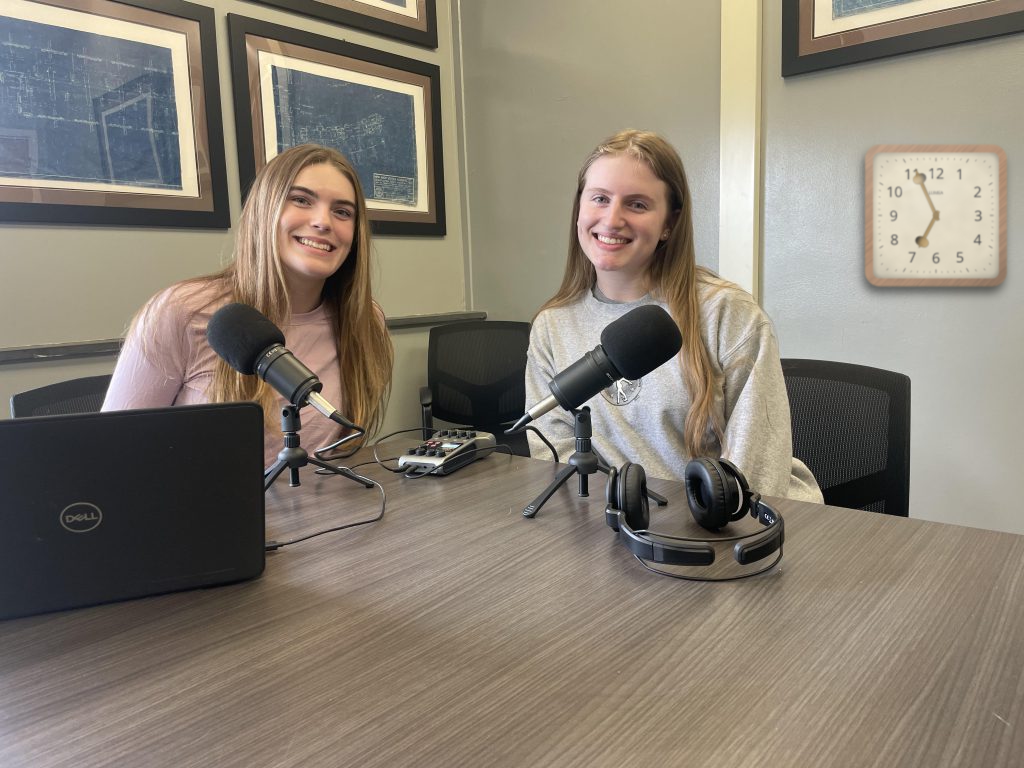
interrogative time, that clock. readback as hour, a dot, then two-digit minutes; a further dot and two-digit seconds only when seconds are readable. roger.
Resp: 6.56
